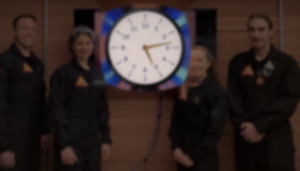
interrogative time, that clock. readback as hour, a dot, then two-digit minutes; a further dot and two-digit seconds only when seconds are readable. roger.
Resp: 5.13
